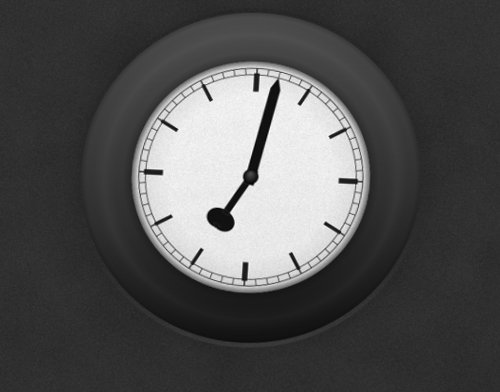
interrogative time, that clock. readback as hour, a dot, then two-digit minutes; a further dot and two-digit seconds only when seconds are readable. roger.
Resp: 7.02
